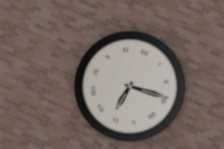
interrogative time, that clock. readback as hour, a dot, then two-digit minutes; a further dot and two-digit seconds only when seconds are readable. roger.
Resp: 6.14
